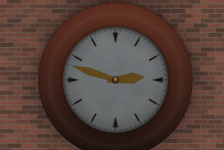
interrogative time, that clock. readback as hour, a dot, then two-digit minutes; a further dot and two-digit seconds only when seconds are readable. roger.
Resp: 2.48
